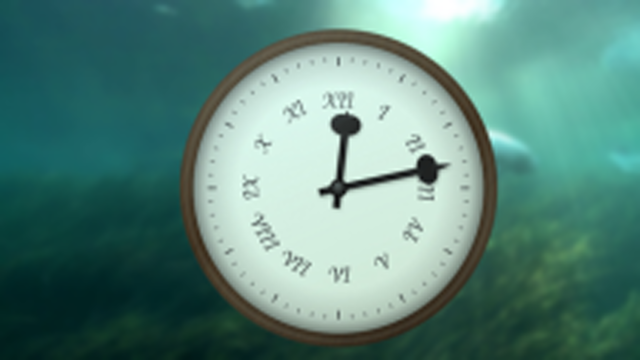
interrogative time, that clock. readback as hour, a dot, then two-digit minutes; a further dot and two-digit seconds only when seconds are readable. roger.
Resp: 12.13
